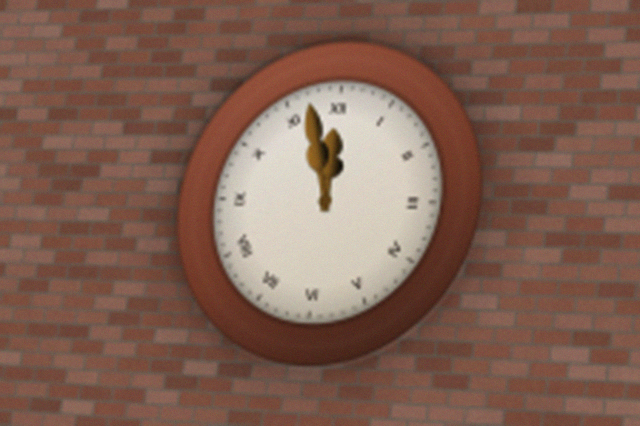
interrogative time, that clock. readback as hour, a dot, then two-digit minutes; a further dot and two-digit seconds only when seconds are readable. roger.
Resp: 11.57
